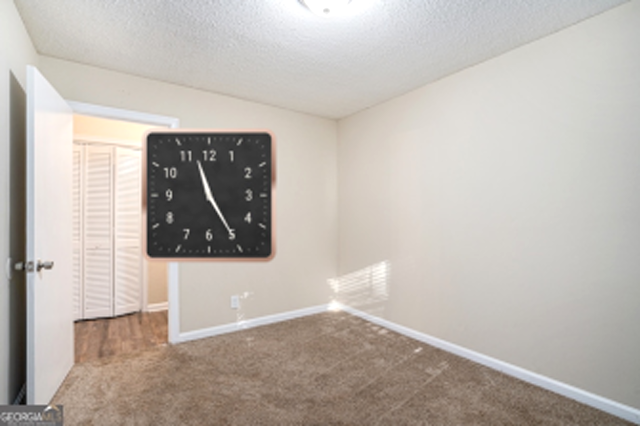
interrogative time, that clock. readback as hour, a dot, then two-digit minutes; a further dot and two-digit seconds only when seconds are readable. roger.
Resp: 11.25
